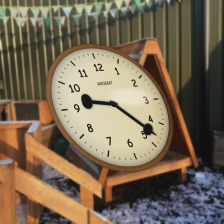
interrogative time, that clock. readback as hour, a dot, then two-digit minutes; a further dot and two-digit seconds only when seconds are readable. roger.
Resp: 9.23
